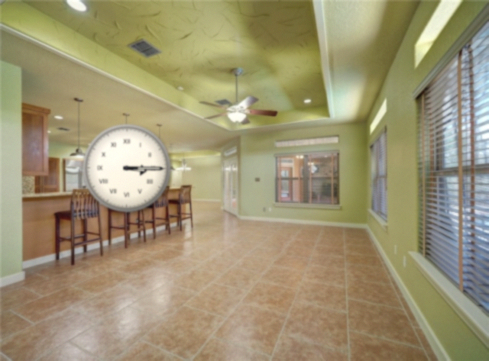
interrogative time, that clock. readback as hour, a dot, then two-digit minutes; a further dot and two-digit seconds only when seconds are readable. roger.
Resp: 3.15
